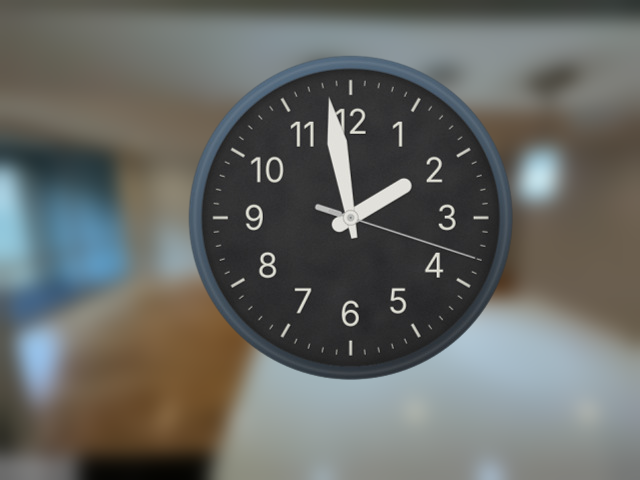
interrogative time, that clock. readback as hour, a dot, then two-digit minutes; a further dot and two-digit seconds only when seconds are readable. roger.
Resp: 1.58.18
